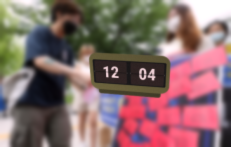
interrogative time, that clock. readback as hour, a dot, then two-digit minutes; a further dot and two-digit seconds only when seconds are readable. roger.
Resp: 12.04
